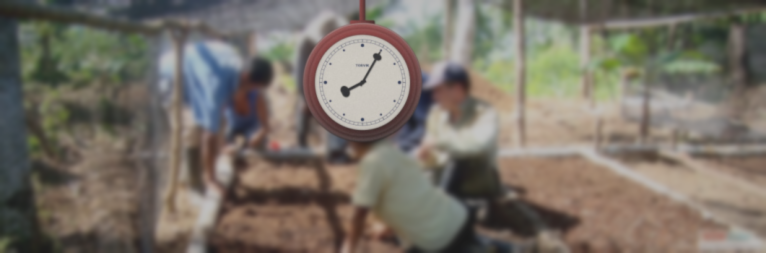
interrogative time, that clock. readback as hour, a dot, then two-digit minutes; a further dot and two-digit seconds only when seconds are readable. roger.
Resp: 8.05
